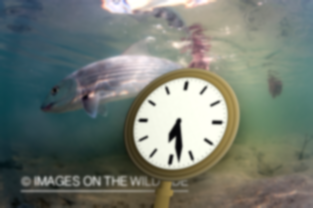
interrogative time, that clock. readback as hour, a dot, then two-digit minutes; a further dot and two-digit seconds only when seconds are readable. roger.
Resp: 6.28
